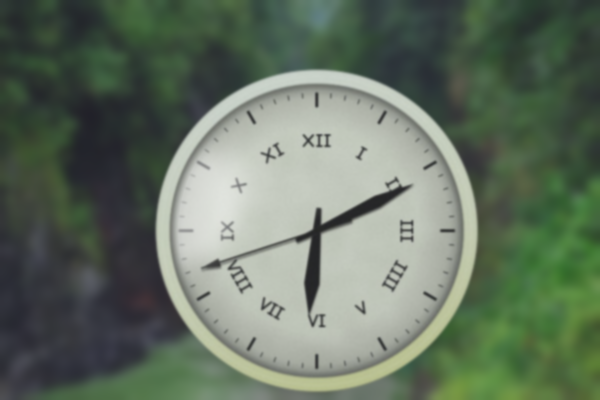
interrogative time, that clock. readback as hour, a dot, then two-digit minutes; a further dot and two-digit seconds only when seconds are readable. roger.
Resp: 6.10.42
